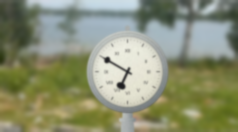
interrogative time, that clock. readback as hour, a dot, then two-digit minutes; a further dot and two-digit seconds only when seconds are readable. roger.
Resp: 6.50
